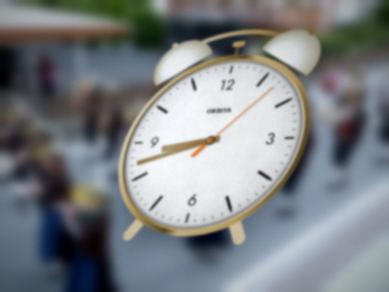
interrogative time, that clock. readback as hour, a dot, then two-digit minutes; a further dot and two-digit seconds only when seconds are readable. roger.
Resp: 8.42.07
